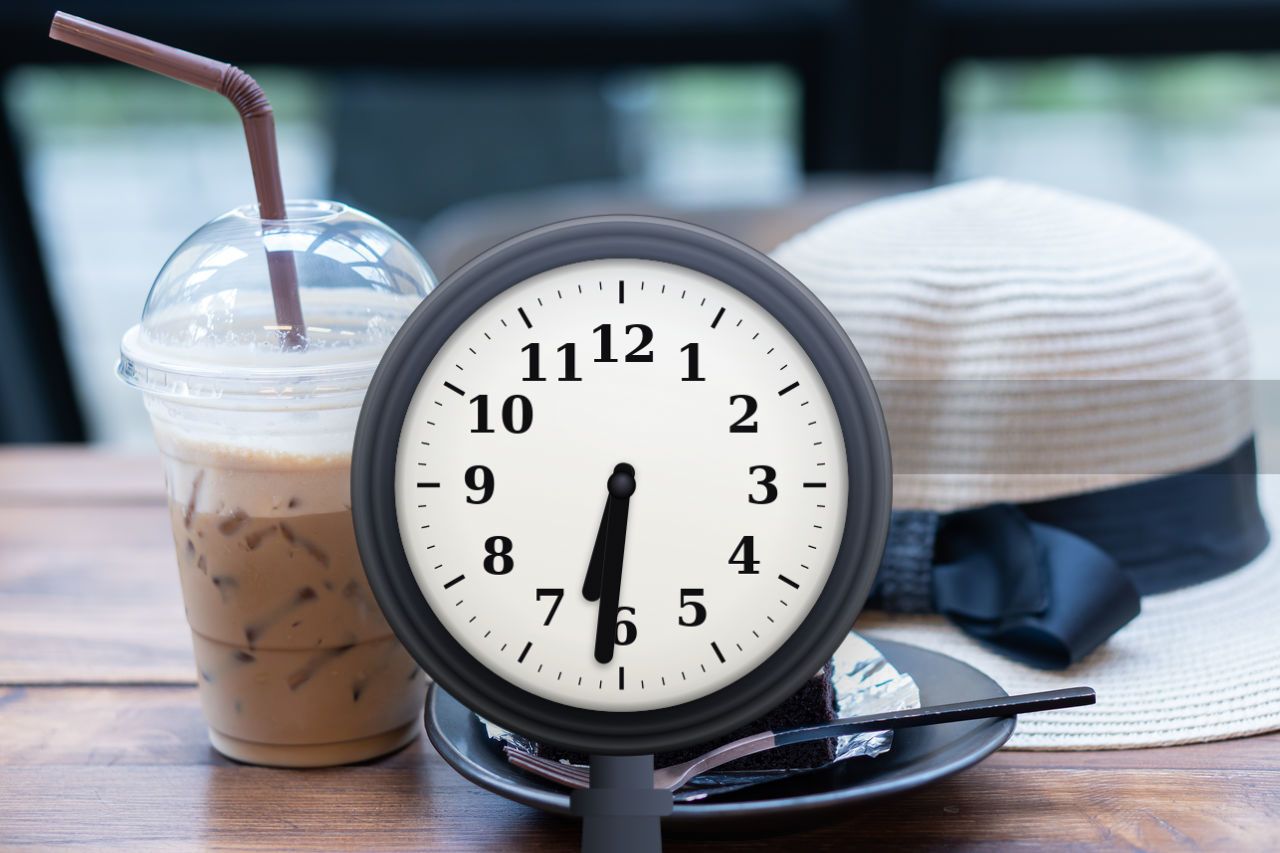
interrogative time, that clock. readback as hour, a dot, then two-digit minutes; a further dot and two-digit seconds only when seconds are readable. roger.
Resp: 6.31
